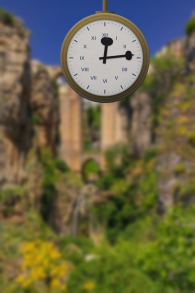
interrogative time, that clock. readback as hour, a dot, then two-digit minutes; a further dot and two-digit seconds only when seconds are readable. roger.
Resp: 12.14
